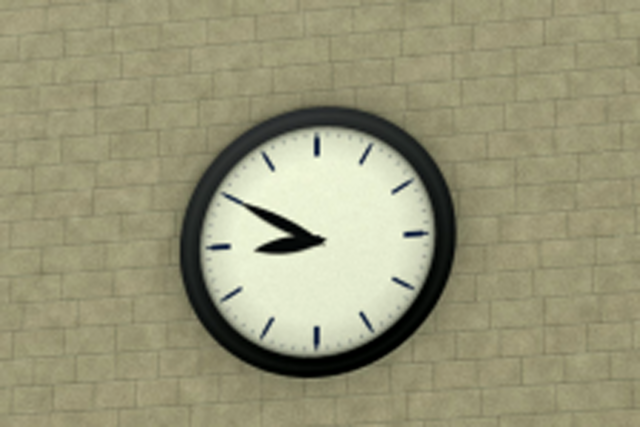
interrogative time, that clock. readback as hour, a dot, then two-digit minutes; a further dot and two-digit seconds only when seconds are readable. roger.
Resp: 8.50
